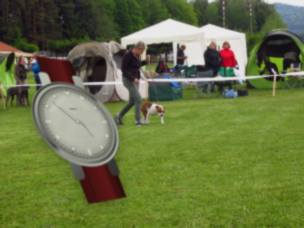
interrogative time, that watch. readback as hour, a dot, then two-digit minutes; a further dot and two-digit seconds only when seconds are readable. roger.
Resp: 4.53
